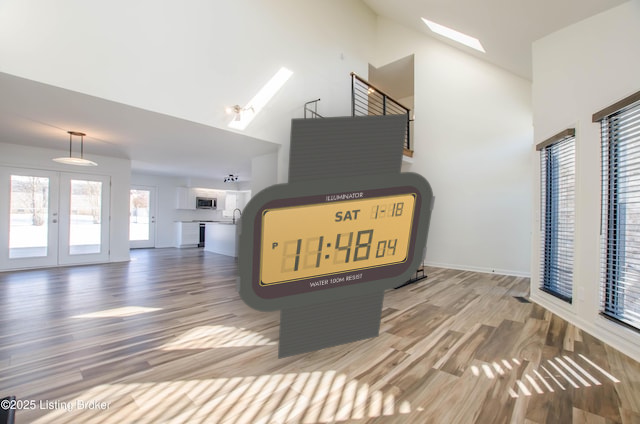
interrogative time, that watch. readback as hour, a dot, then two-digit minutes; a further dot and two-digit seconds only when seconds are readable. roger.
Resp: 11.48.04
